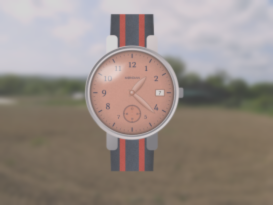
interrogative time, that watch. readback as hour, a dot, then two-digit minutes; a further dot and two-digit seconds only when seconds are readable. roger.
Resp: 1.22
